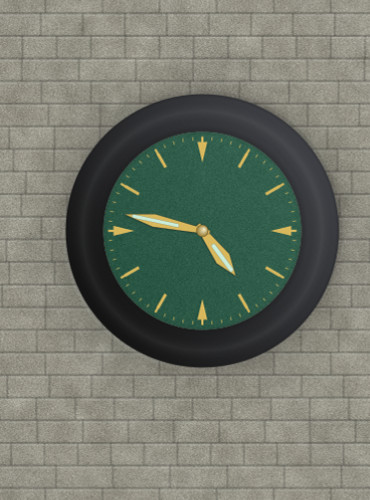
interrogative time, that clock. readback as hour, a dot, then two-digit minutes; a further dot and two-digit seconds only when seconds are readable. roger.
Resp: 4.47
